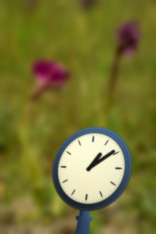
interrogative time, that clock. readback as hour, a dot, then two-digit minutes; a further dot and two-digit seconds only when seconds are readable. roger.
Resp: 1.09
